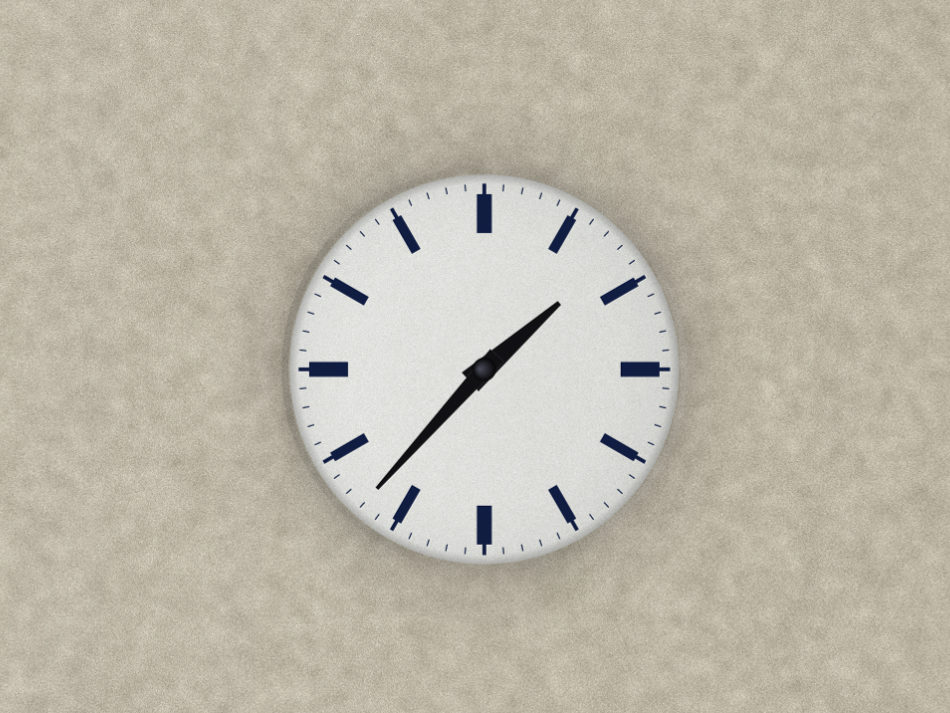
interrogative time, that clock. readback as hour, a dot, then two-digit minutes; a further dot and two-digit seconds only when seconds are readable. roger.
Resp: 1.37
